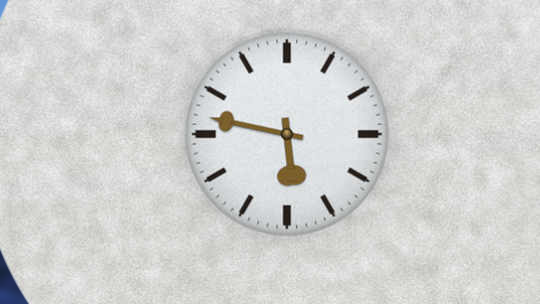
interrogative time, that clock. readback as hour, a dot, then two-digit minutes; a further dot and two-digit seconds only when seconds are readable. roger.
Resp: 5.47
